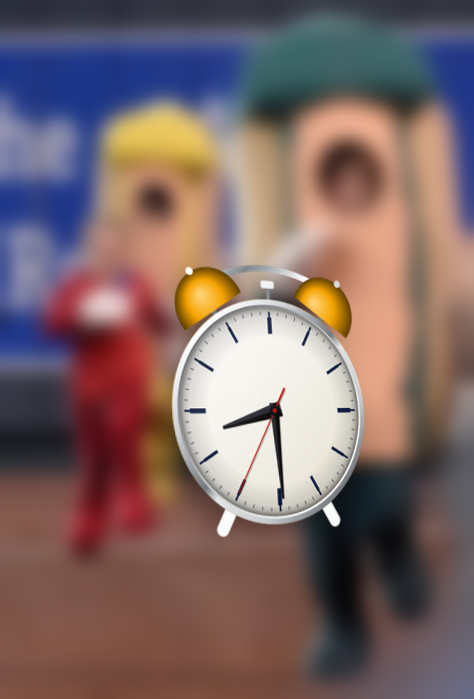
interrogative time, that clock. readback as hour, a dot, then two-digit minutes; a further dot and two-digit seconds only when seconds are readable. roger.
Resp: 8.29.35
